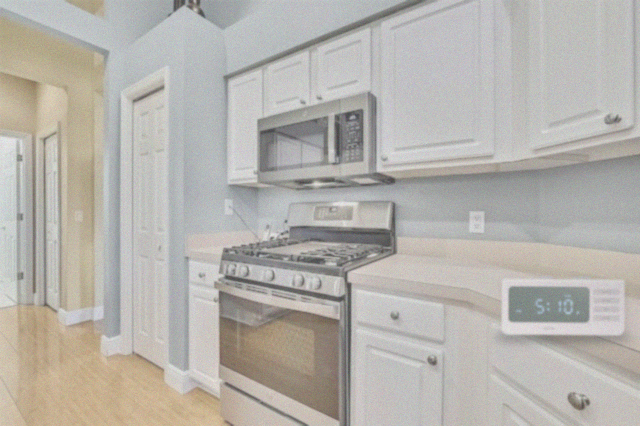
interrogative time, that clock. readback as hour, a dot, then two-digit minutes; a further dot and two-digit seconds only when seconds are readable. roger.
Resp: 5.10
